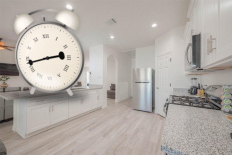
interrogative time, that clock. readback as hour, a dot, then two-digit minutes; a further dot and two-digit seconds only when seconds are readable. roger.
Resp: 2.43
